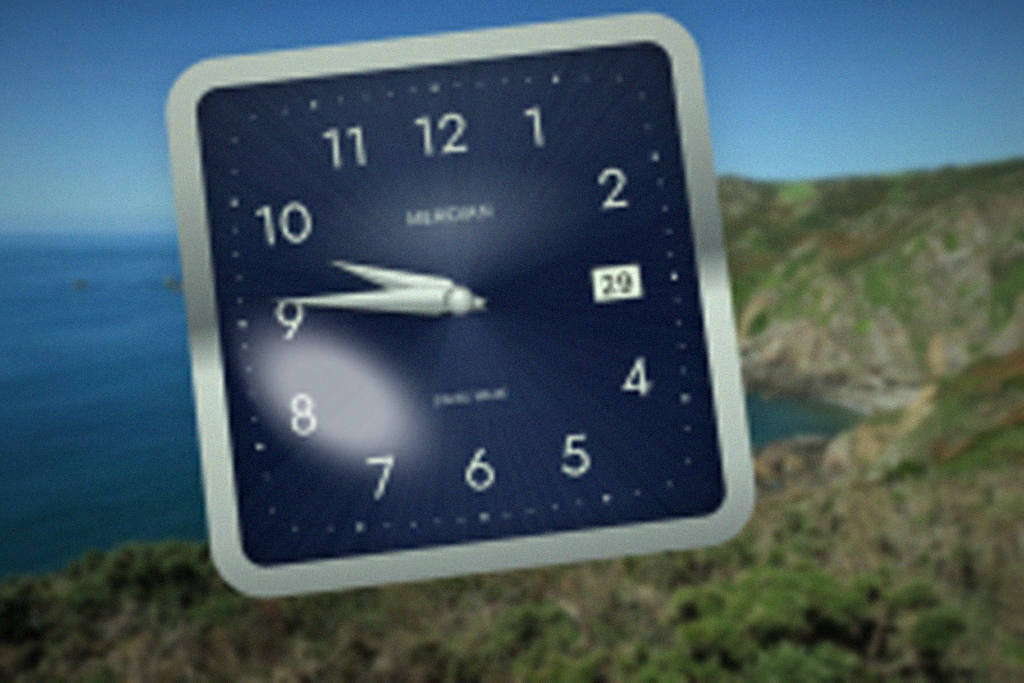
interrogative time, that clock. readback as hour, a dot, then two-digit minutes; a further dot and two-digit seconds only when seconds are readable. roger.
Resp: 9.46
